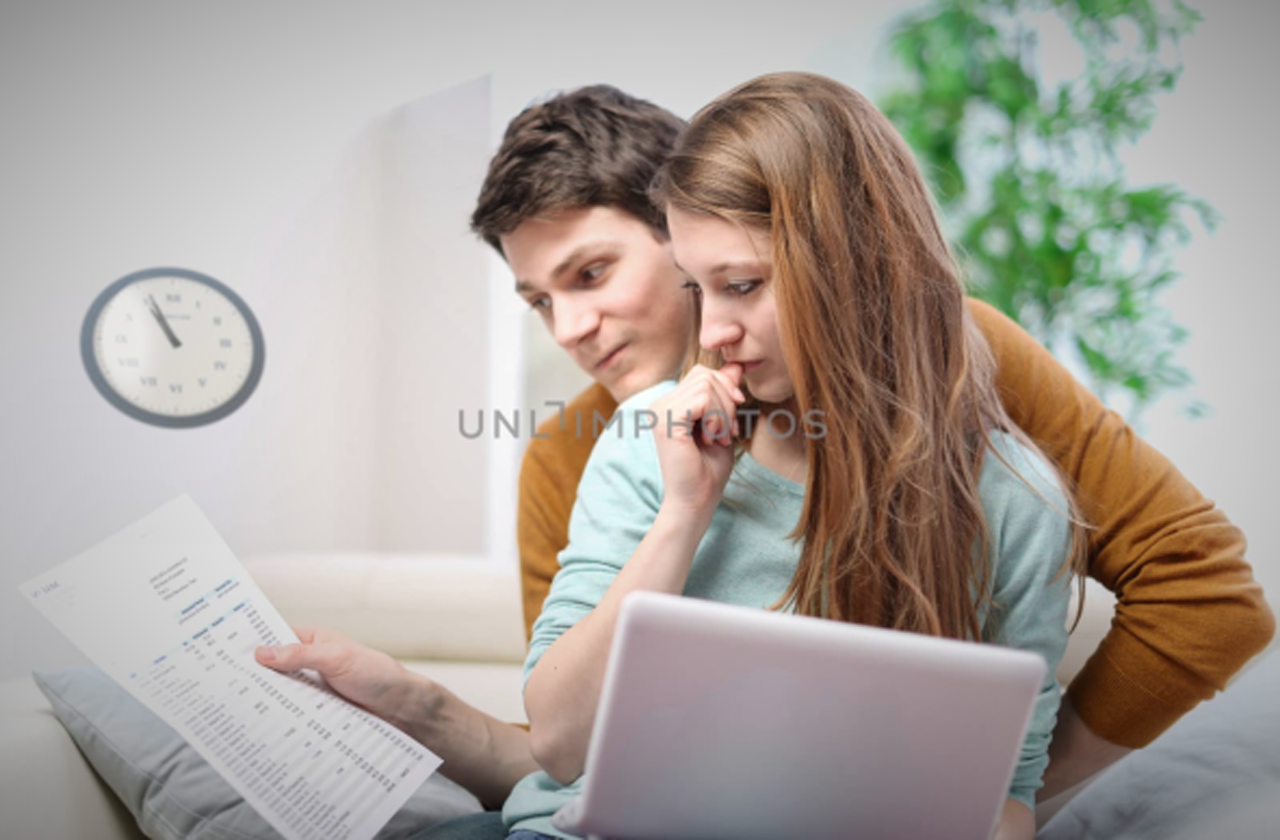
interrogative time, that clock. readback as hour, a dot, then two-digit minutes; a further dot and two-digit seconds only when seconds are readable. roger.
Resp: 10.56
